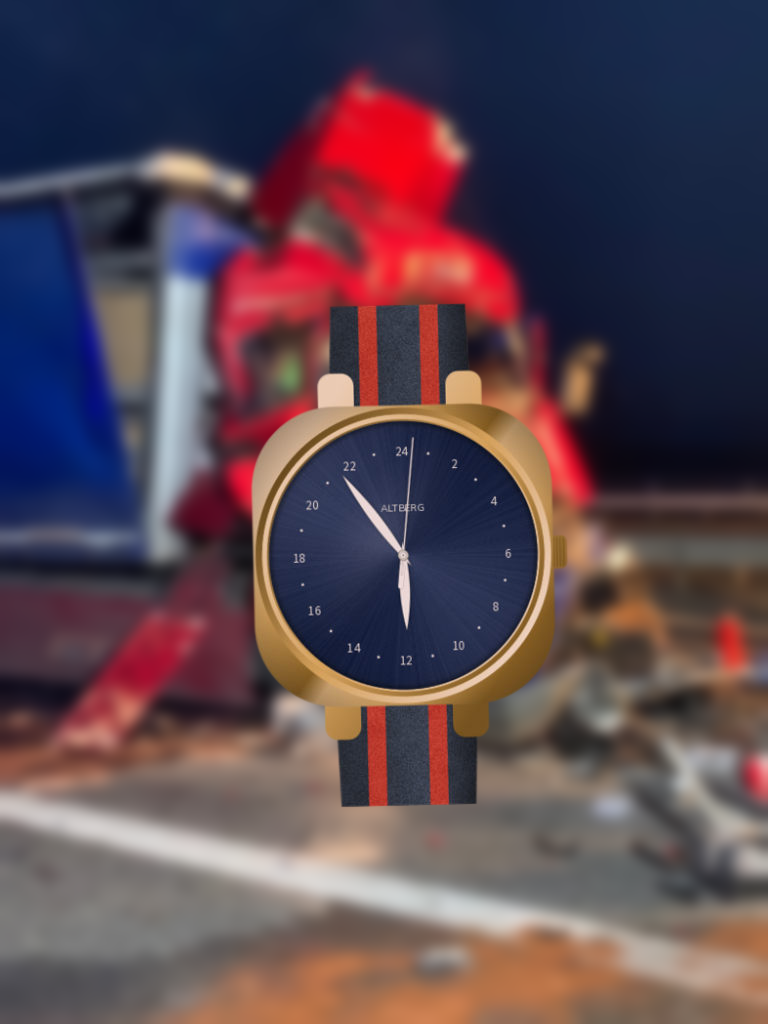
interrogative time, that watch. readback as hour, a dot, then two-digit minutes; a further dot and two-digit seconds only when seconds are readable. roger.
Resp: 11.54.01
